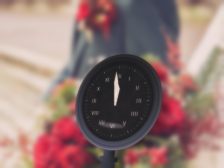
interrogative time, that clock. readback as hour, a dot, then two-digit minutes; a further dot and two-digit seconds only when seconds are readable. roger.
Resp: 11.59
